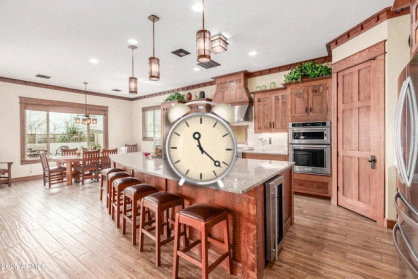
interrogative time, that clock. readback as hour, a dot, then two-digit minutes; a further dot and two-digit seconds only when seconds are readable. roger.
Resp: 11.22
